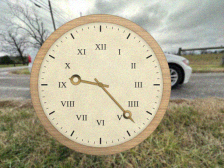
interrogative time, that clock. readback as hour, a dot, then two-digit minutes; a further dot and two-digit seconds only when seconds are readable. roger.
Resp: 9.23
